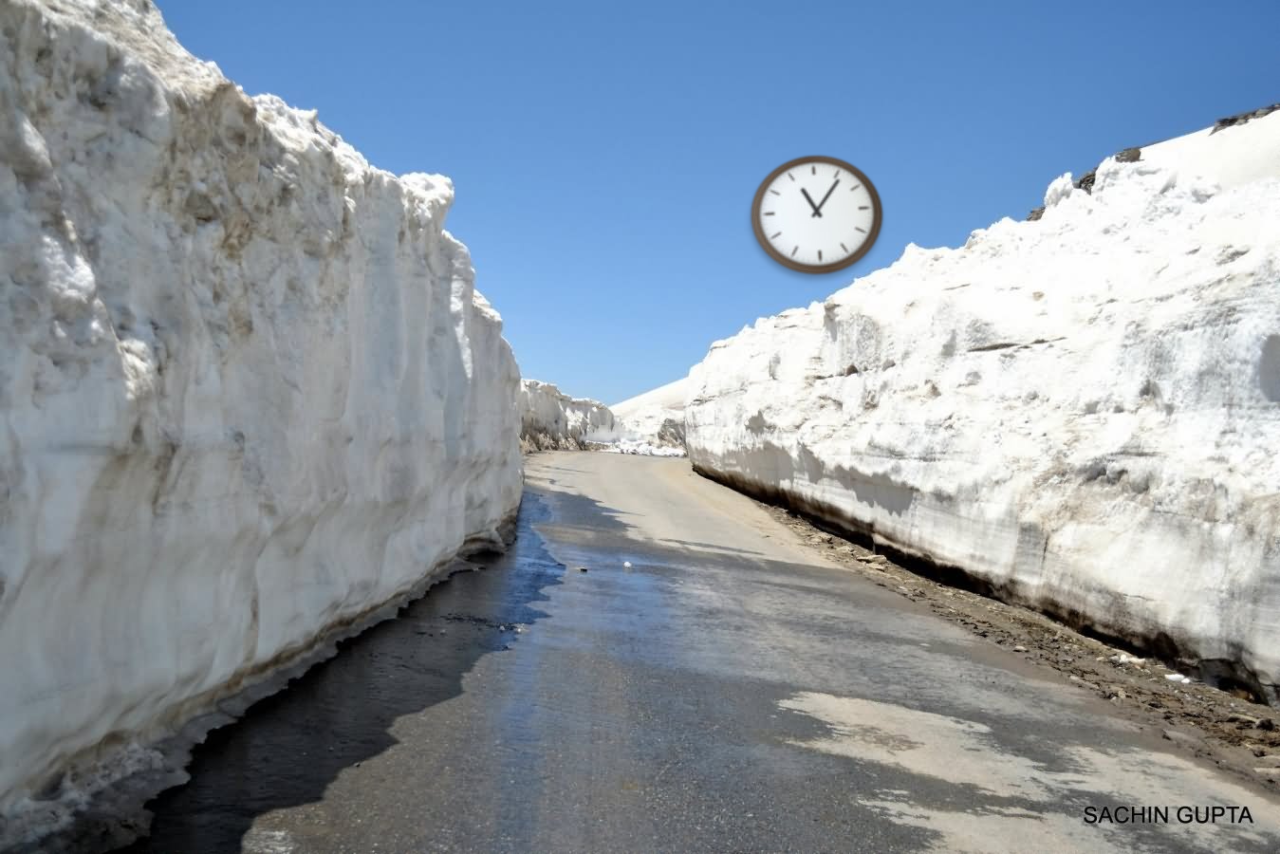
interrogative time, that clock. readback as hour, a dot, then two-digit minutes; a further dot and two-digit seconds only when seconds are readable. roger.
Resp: 11.06
